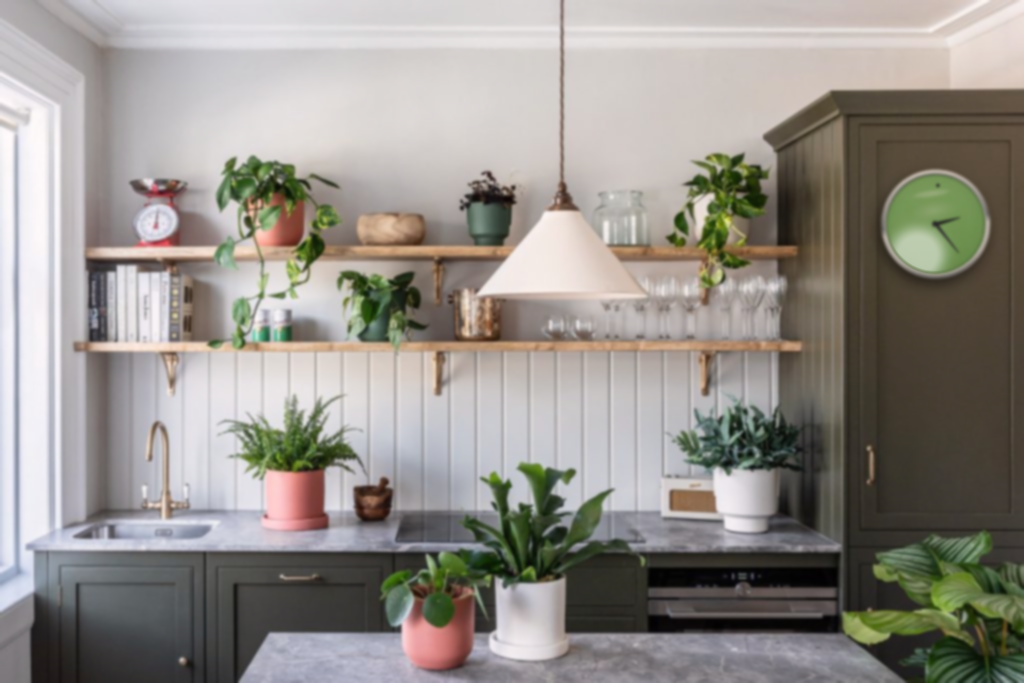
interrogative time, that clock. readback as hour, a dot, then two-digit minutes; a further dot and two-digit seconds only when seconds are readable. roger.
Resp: 2.23
